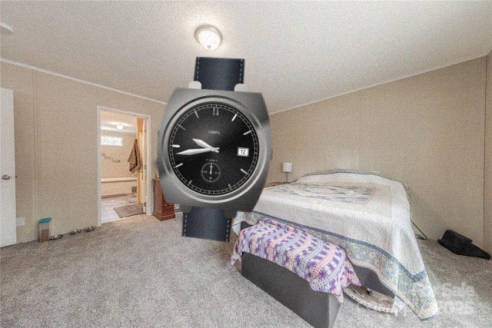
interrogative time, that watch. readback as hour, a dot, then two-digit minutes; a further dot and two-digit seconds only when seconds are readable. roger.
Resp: 9.43
